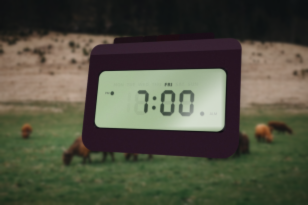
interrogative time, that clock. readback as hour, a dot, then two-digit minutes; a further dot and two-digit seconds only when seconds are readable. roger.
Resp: 7.00
